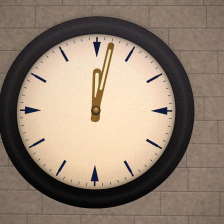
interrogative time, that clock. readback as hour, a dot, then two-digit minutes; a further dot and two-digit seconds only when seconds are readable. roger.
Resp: 12.02
